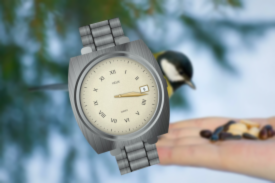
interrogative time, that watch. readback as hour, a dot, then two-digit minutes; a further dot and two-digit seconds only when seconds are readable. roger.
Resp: 3.17
